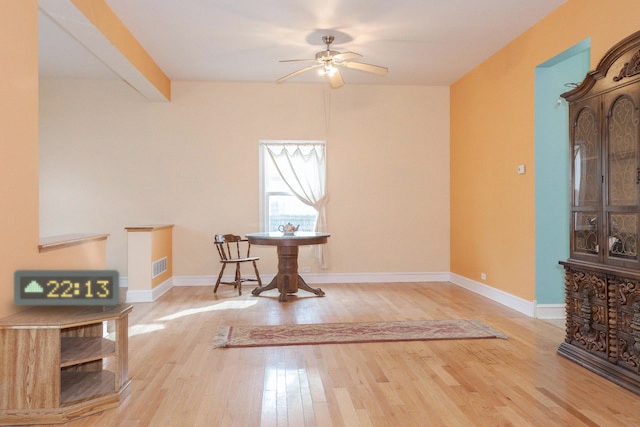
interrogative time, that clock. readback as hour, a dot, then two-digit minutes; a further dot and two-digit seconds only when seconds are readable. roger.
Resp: 22.13
